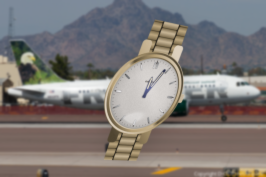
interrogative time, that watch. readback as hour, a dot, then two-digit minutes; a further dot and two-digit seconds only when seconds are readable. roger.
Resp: 12.04
